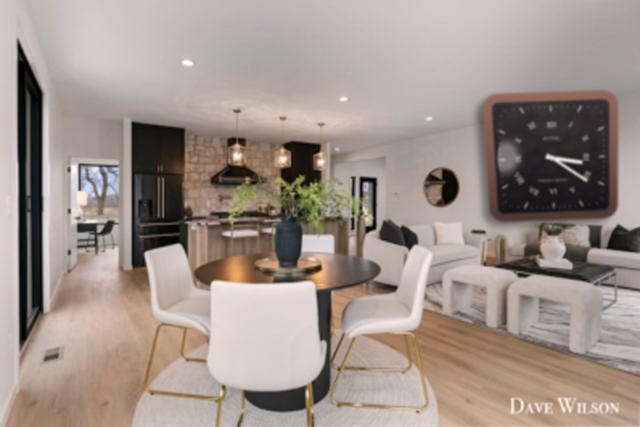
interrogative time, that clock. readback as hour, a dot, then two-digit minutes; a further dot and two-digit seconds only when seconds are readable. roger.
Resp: 3.21
